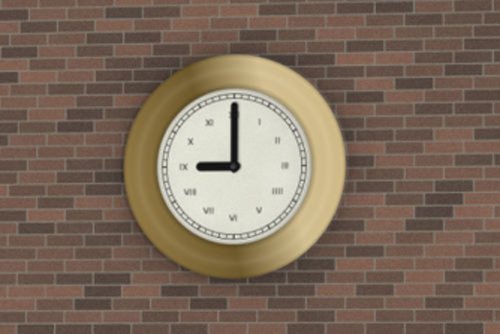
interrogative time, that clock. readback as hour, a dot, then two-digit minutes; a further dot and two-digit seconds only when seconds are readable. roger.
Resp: 9.00
